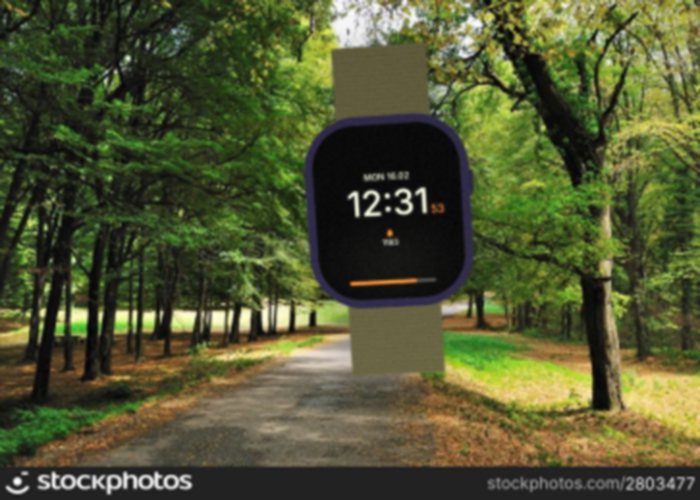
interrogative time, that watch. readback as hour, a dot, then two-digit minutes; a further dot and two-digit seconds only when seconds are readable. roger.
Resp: 12.31
